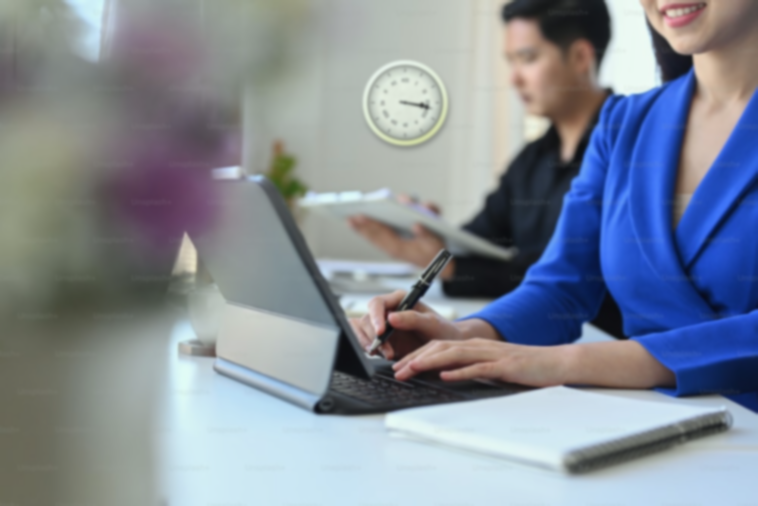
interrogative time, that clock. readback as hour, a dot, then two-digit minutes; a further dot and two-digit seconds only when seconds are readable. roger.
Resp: 3.17
